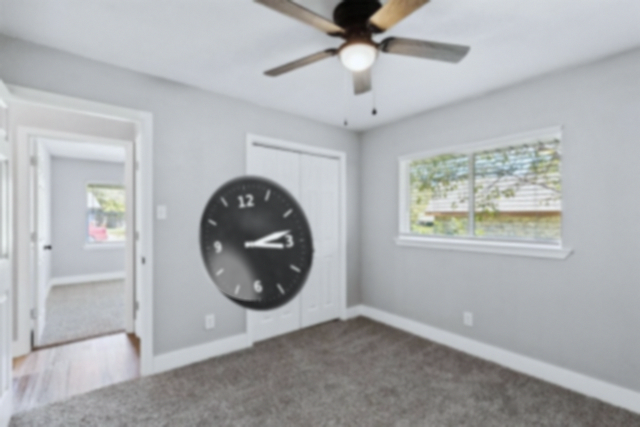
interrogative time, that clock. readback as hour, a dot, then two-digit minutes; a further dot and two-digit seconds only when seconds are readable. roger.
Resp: 3.13
